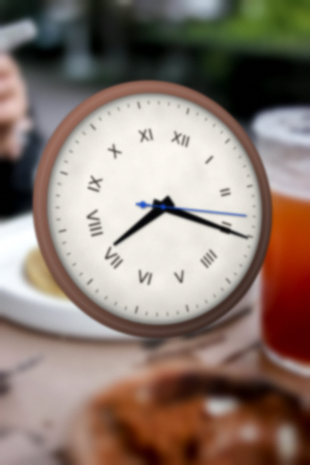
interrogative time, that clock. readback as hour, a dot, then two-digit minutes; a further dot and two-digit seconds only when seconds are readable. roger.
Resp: 7.15.13
